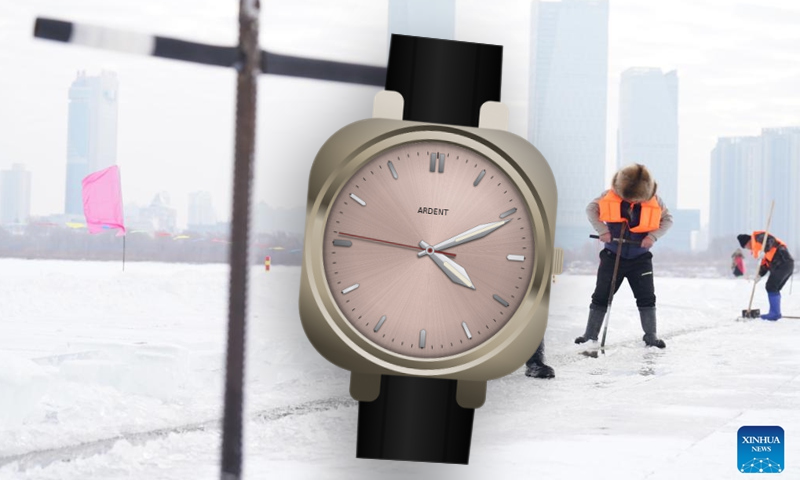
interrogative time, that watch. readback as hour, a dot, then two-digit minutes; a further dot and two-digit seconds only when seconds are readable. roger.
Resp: 4.10.46
